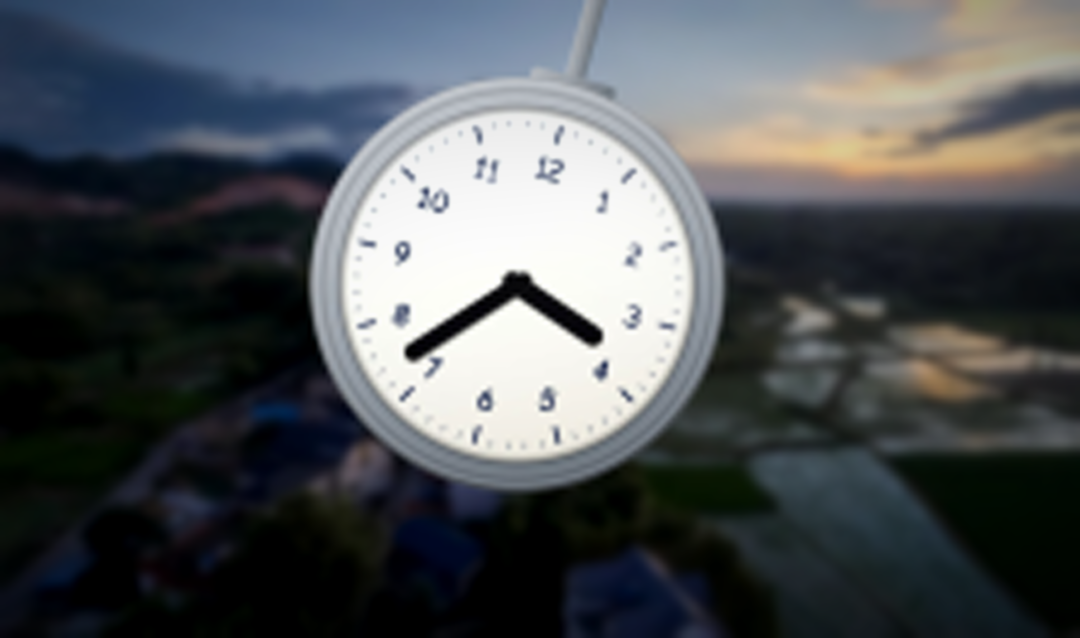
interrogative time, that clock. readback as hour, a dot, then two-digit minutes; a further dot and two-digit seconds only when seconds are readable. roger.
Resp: 3.37
